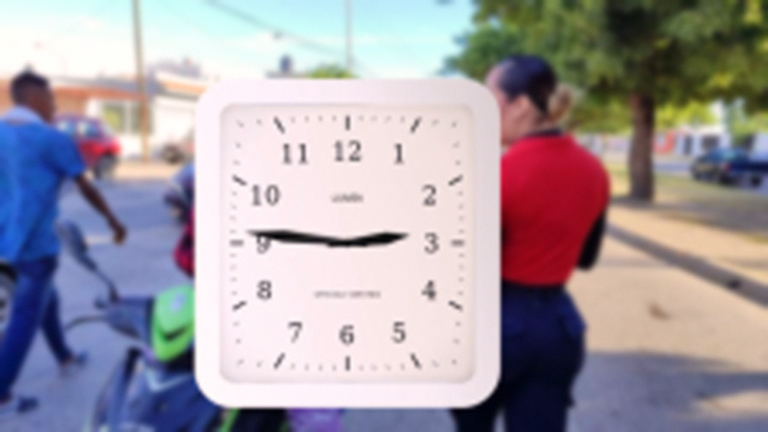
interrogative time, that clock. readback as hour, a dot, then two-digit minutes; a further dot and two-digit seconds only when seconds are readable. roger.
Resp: 2.46
